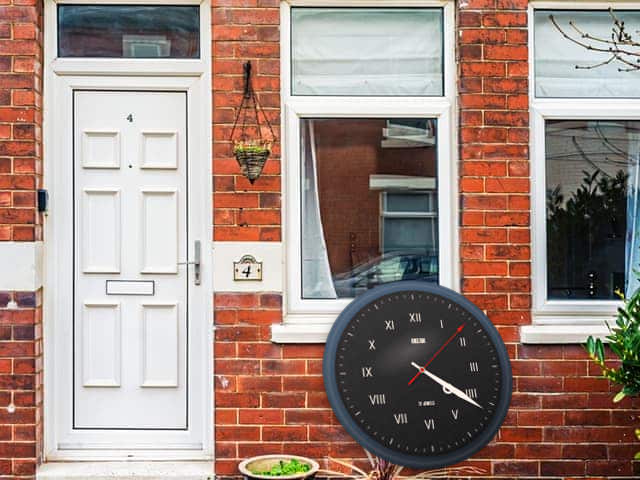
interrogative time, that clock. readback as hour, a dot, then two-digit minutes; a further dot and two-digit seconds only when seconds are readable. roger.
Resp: 4.21.08
